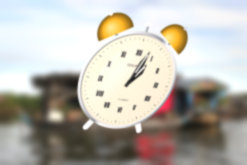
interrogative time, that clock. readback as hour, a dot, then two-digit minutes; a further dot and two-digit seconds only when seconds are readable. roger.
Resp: 1.03
